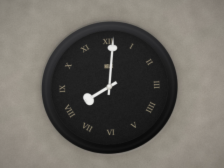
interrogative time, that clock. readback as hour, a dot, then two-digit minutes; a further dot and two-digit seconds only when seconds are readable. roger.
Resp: 8.01
